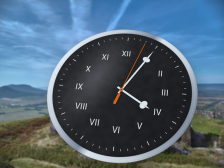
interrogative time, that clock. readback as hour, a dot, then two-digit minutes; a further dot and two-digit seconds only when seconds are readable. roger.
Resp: 4.05.03
